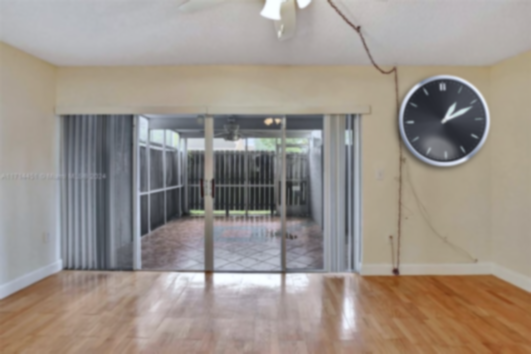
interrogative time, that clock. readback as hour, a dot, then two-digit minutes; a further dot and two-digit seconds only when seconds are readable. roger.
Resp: 1.11
